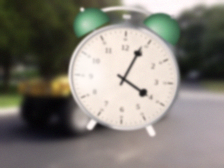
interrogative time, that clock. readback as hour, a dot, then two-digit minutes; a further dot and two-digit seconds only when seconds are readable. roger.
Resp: 4.04
